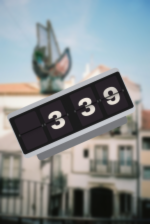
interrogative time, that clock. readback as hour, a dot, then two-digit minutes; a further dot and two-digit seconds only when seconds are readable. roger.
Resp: 3.39
